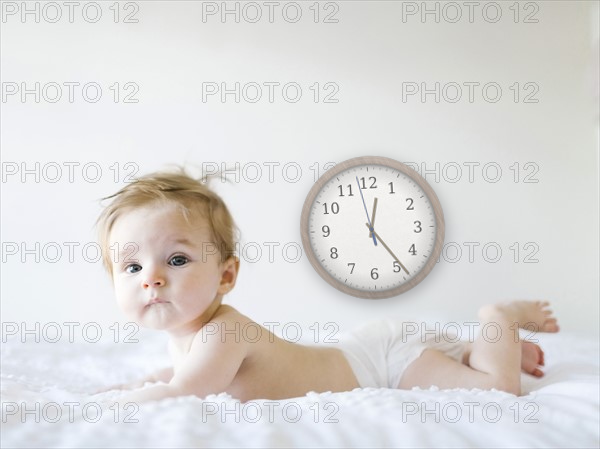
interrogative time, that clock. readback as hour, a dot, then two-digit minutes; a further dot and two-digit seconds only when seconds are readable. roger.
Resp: 12.23.58
